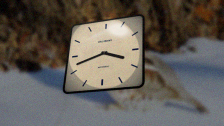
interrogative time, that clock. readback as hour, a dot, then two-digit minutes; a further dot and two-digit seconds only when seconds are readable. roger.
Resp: 3.42
